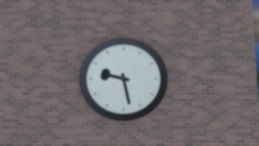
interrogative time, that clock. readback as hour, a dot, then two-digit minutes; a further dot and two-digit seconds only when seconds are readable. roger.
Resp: 9.28
